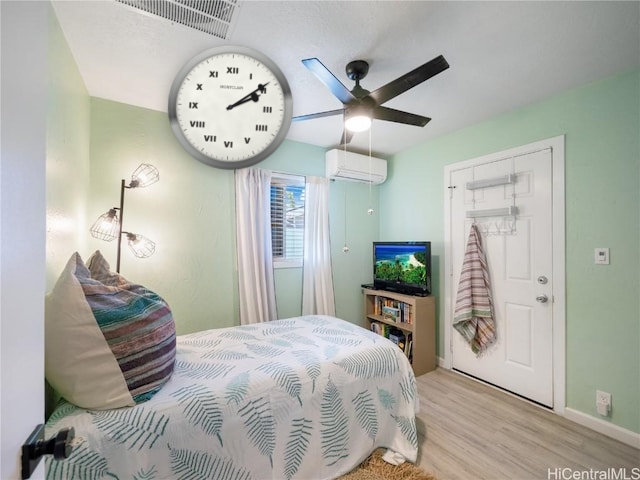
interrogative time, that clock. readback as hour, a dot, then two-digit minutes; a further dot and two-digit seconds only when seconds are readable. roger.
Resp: 2.09
